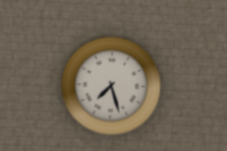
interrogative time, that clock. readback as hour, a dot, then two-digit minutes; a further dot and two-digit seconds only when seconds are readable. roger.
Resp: 7.27
